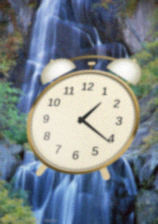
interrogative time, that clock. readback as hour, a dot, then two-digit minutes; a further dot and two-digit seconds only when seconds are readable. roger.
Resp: 1.21
